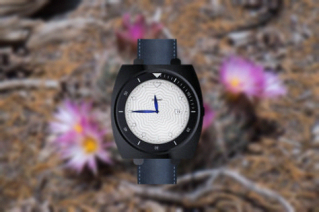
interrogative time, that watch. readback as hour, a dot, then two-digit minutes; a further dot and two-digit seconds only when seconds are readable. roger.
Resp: 11.45
